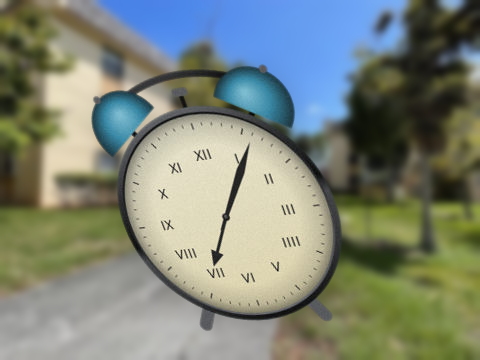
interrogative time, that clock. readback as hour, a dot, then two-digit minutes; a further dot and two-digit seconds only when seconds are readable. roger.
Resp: 7.06
